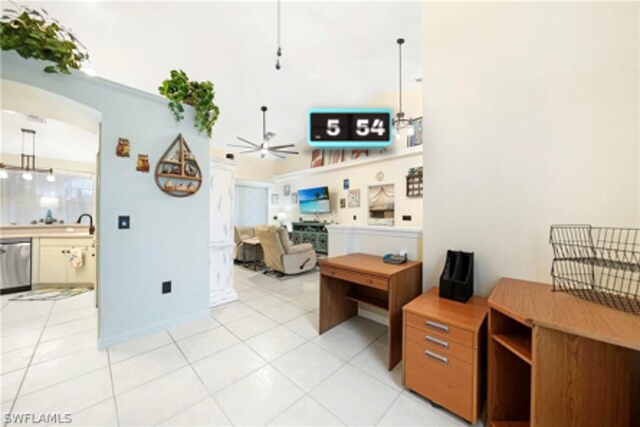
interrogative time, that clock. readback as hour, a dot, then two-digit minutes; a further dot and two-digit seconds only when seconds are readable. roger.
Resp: 5.54
